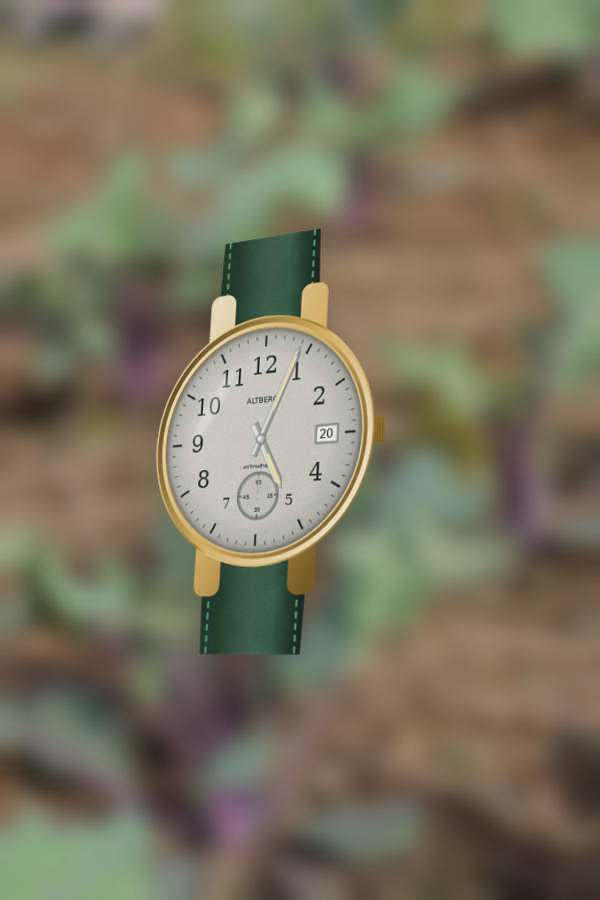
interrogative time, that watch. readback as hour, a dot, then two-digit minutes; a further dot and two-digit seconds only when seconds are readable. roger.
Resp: 5.04
